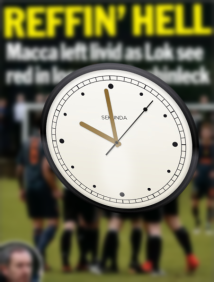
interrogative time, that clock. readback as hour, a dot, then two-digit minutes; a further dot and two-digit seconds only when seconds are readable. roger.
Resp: 9.59.07
